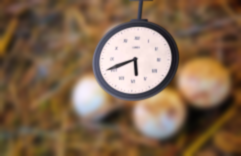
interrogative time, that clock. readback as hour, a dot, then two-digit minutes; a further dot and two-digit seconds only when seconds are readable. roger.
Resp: 5.41
